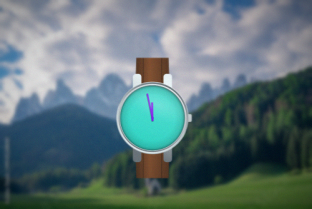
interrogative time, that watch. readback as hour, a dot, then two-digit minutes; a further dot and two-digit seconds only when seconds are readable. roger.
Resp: 11.58
